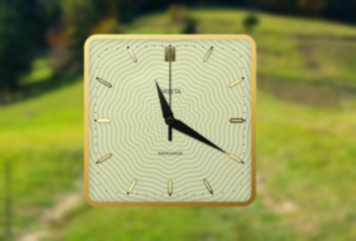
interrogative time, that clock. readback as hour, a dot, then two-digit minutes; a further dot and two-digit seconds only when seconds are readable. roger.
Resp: 11.20.00
